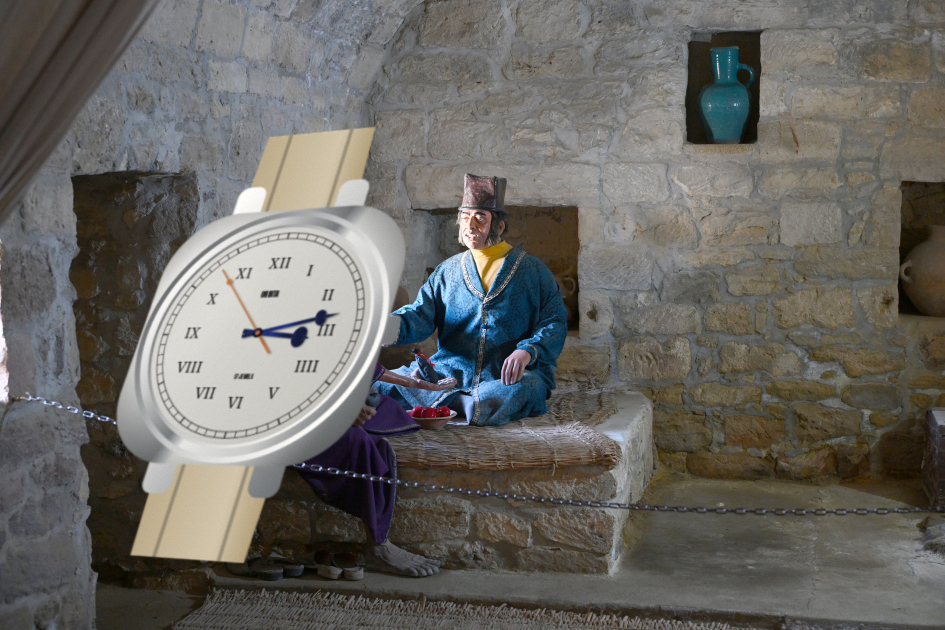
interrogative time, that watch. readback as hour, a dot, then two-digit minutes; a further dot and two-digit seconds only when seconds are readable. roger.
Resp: 3.12.53
